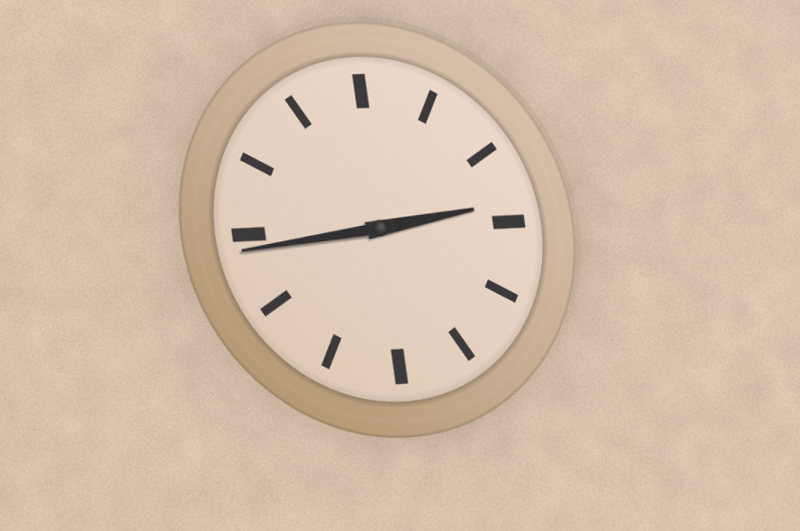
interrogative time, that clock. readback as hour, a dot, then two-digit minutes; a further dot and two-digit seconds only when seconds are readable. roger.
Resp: 2.44
